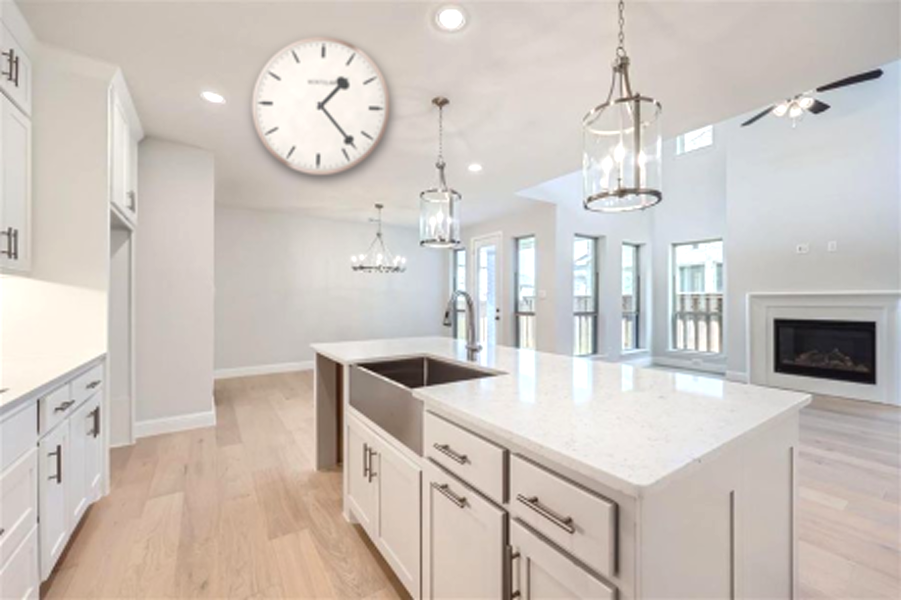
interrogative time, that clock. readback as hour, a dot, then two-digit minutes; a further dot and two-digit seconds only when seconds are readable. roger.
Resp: 1.23
